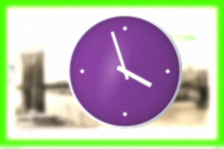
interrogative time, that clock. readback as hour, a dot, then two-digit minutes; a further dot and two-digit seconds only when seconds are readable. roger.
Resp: 3.57
